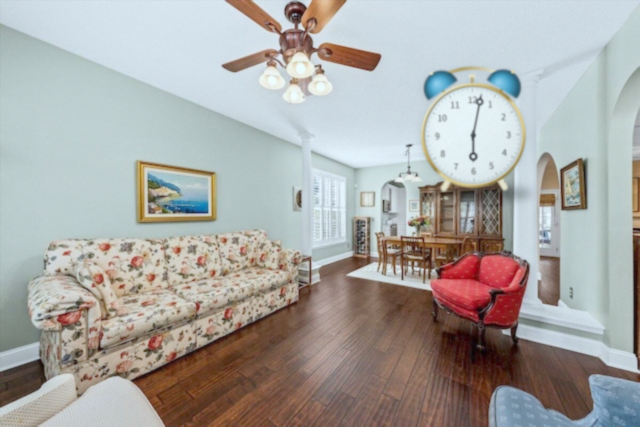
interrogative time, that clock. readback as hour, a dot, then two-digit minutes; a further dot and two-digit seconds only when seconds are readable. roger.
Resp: 6.02
